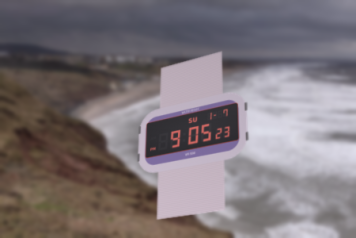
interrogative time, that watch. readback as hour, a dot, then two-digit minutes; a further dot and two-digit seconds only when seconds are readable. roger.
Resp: 9.05.23
